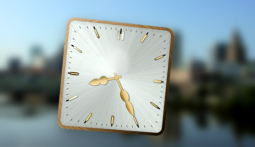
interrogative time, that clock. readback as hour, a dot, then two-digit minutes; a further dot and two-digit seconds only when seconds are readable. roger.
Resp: 8.25
